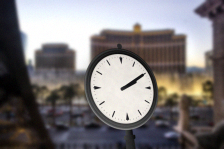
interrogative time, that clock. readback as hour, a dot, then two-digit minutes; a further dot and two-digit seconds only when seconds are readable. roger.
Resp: 2.10
